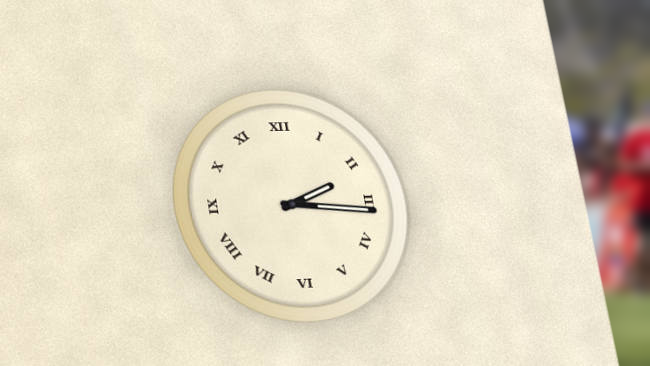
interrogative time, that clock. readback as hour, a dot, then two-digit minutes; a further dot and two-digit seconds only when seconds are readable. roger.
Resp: 2.16
